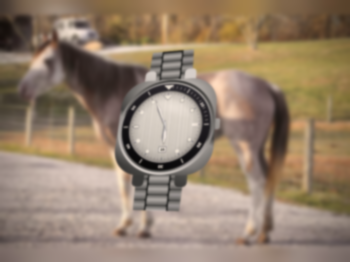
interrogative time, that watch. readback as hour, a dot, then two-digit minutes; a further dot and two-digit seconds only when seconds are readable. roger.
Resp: 5.56
